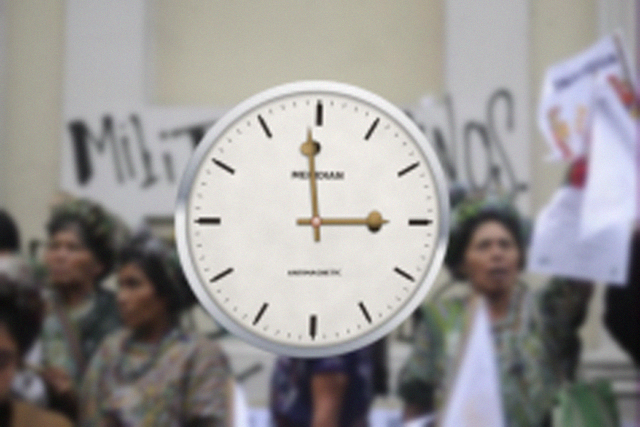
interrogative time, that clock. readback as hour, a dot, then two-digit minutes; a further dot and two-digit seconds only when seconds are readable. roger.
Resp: 2.59
